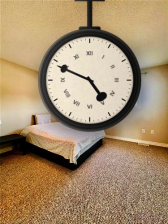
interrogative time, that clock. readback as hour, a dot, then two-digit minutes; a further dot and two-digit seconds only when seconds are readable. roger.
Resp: 4.49
